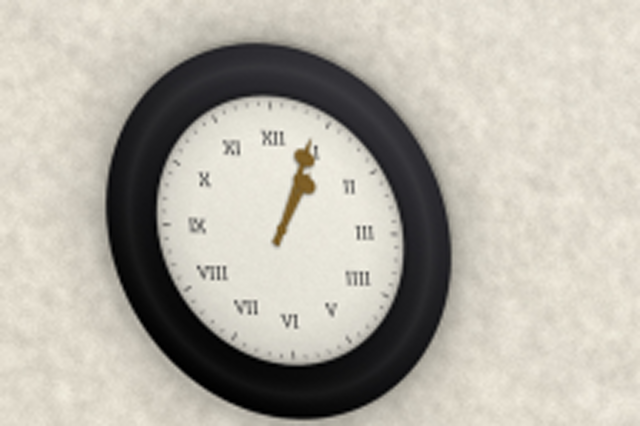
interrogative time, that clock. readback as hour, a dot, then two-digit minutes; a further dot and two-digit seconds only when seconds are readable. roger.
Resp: 1.04
